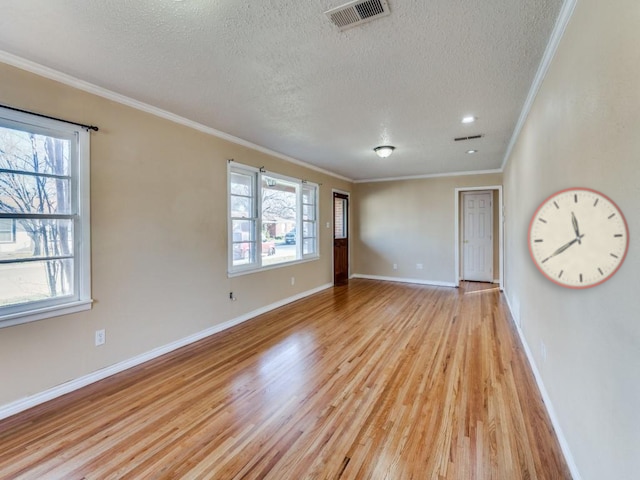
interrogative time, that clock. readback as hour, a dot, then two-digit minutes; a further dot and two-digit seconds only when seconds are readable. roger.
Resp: 11.40
